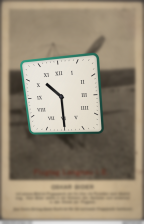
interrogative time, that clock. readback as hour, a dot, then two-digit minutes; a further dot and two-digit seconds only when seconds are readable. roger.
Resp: 10.30
